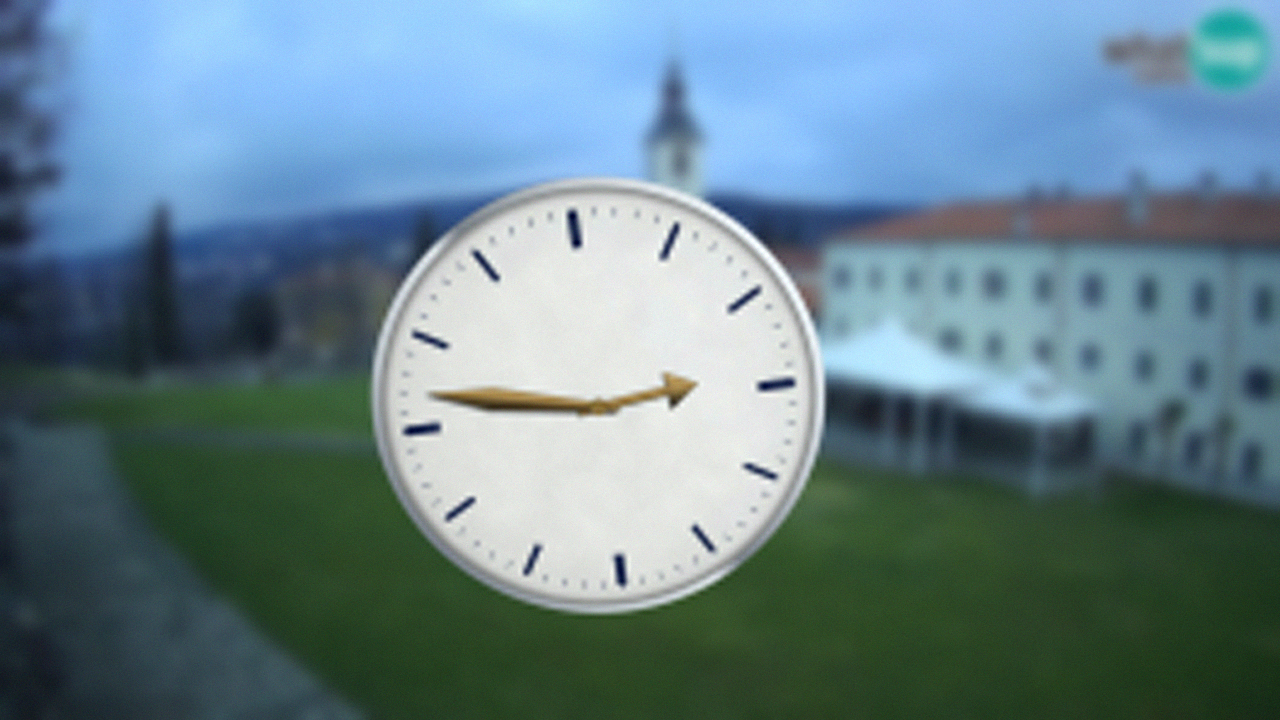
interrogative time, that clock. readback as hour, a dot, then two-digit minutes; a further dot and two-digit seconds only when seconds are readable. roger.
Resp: 2.47
